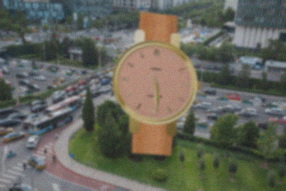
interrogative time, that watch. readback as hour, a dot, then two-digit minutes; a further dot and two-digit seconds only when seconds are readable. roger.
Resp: 5.29
